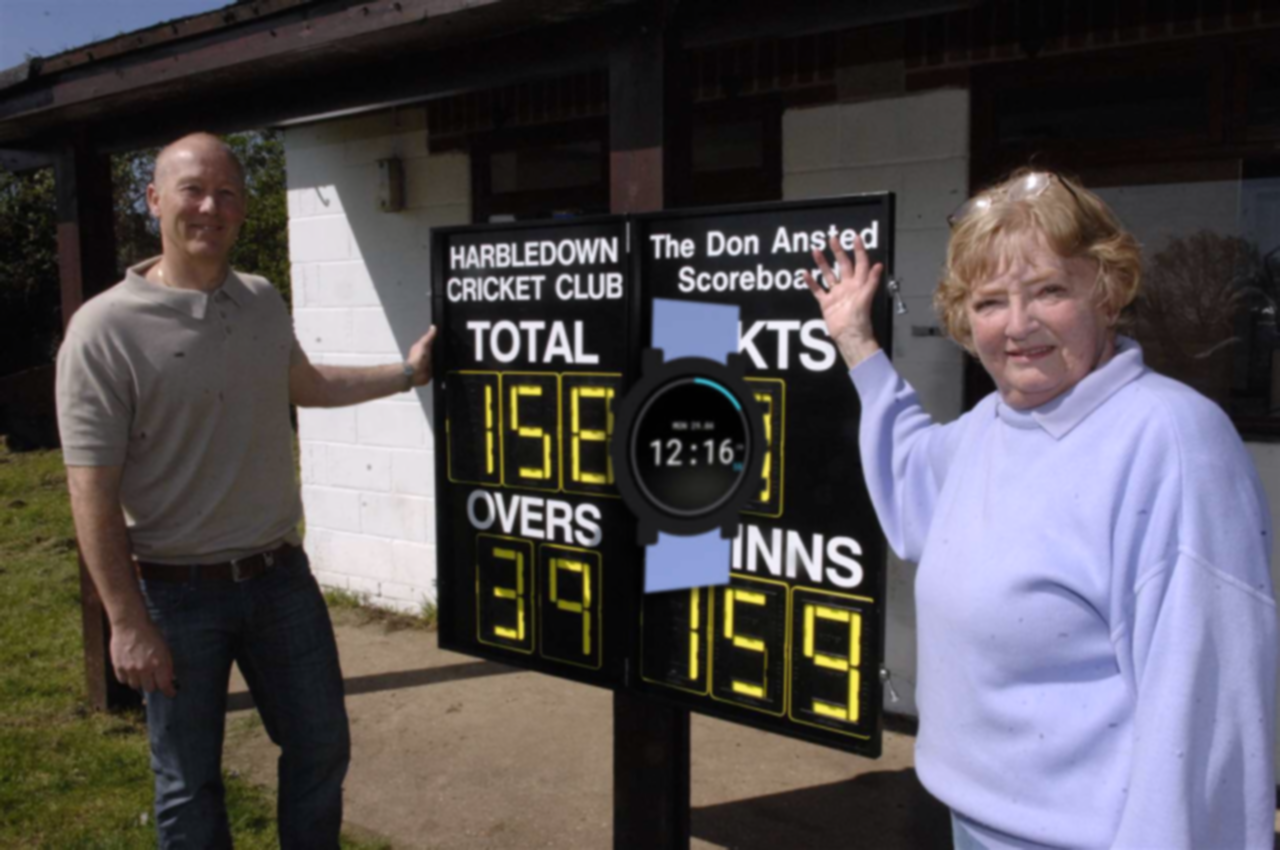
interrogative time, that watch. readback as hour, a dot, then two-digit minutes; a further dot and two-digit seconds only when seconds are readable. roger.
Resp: 12.16
